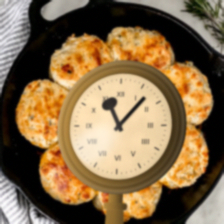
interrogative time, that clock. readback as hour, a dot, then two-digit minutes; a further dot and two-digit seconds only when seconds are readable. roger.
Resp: 11.07
